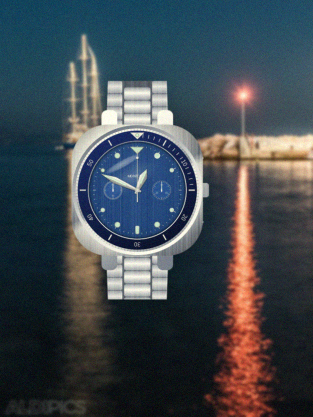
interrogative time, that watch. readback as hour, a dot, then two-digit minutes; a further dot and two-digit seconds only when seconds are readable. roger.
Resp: 12.49
